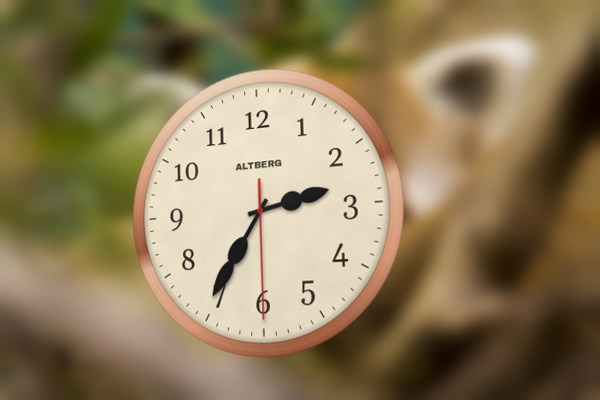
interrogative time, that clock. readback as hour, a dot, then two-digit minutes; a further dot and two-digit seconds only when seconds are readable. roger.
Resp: 2.35.30
